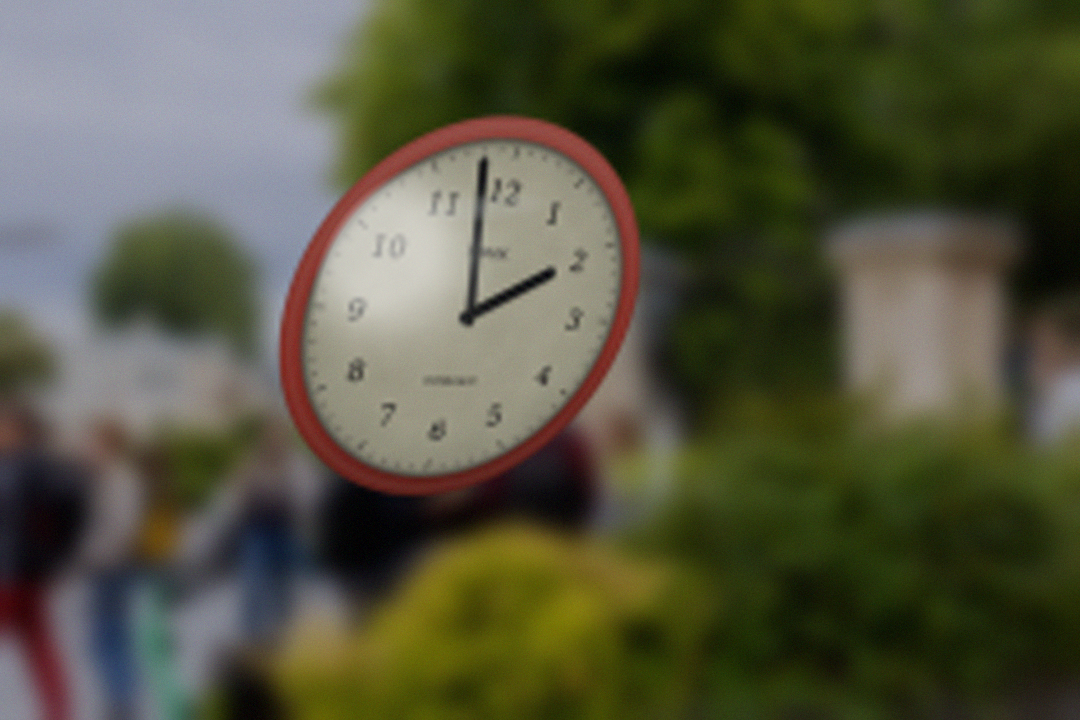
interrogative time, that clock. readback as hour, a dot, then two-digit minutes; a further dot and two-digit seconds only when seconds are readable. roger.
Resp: 1.58
